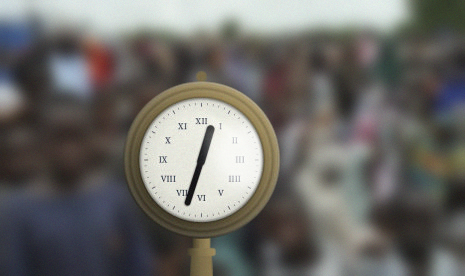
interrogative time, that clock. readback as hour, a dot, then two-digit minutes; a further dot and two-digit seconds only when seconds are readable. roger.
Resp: 12.33
